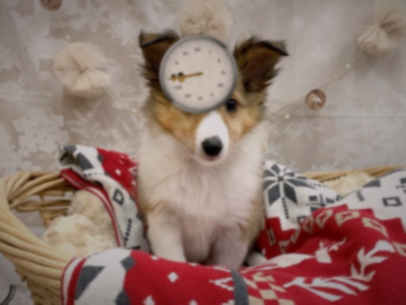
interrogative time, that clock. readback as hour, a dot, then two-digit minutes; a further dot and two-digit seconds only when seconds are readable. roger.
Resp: 8.44
